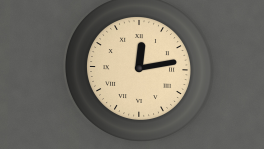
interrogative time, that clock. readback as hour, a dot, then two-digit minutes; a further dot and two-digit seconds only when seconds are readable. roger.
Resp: 12.13
